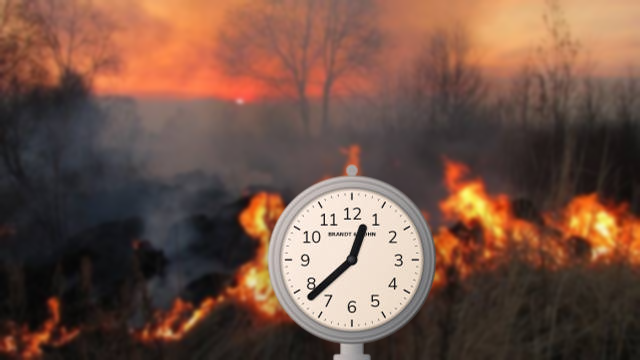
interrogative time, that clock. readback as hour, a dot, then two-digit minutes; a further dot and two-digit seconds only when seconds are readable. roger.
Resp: 12.38
